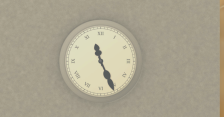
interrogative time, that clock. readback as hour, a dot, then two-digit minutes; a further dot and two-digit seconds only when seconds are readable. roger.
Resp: 11.26
